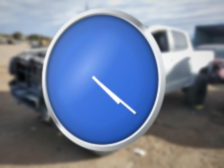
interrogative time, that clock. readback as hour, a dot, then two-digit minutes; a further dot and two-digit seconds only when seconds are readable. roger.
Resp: 4.21
